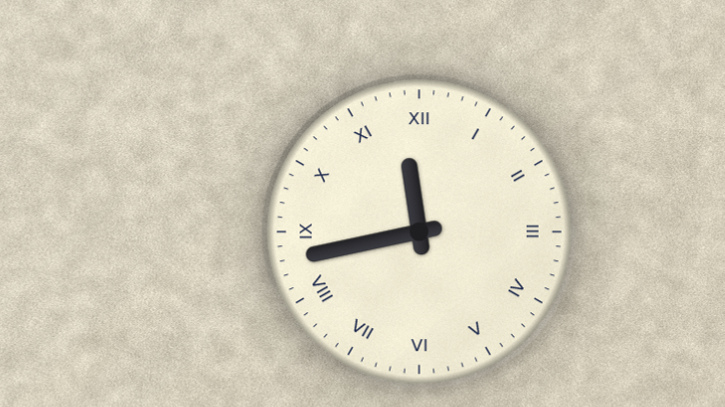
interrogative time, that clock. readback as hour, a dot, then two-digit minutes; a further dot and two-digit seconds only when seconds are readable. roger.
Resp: 11.43
